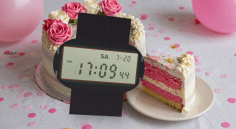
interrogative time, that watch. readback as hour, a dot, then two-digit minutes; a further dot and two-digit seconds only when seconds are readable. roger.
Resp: 17.09.44
